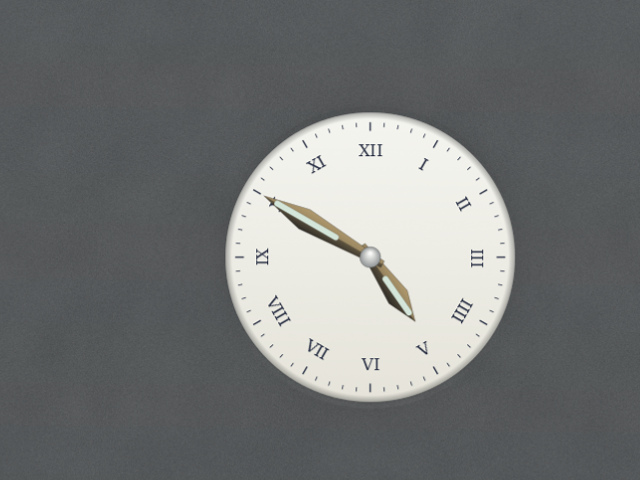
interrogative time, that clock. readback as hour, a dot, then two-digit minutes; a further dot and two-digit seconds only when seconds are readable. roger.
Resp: 4.50
